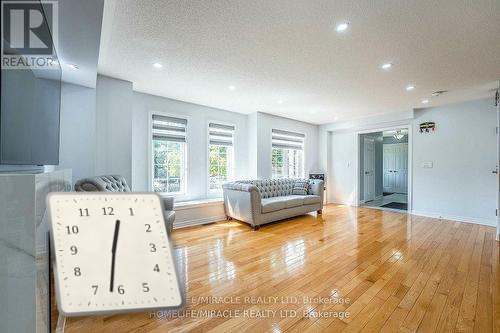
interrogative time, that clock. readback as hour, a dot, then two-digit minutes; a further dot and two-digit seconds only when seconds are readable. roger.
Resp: 12.32
